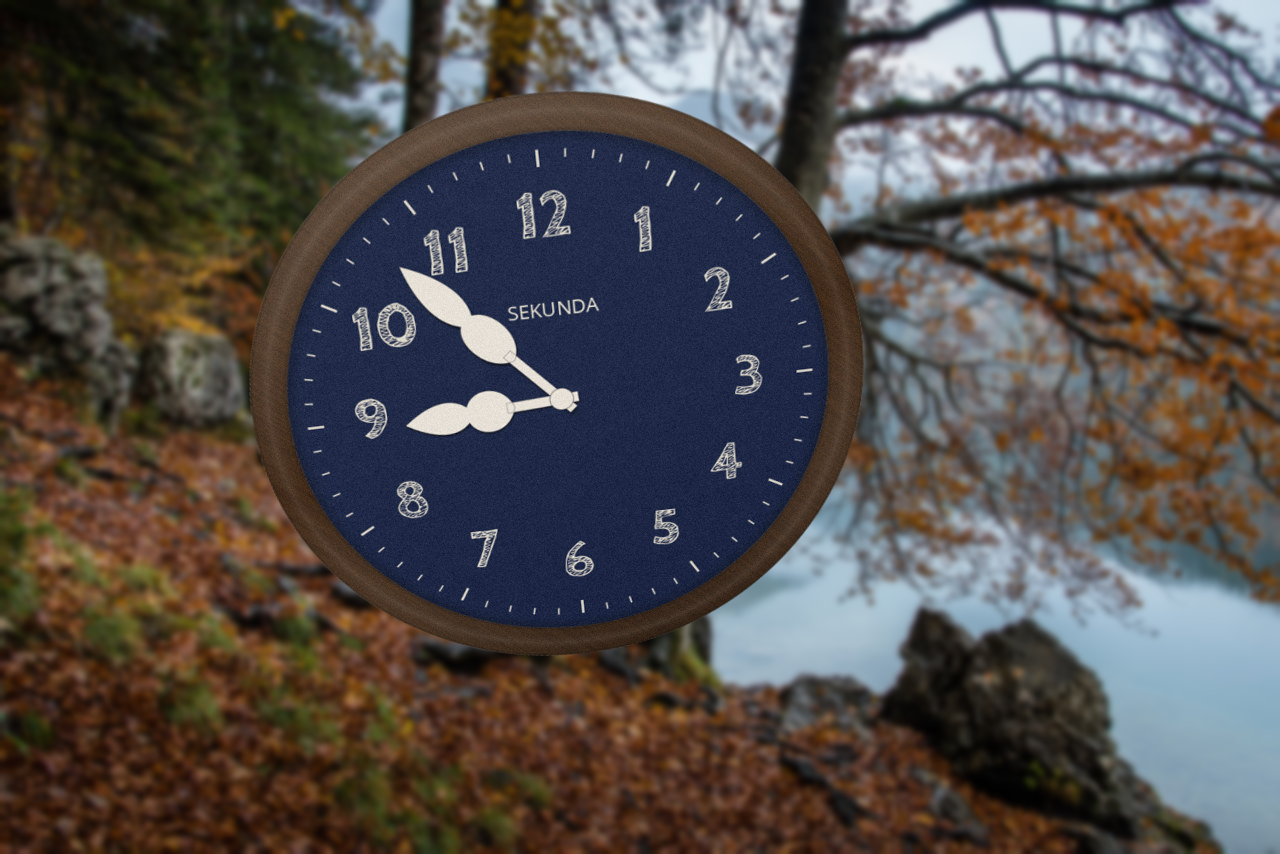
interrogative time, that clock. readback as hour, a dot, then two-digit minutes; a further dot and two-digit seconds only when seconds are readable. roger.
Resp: 8.53
